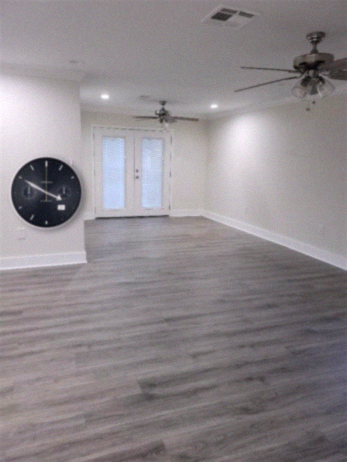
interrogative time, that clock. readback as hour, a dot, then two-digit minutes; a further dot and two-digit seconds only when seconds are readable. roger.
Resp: 3.50
